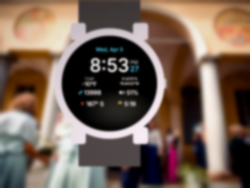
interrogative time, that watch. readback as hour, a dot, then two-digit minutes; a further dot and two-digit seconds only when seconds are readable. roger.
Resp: 8.53
